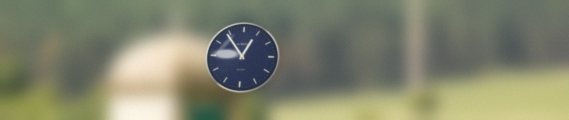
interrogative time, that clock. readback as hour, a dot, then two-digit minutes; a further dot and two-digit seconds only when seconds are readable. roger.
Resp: 12.54
